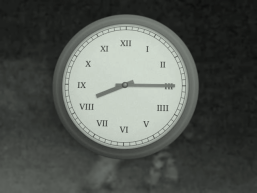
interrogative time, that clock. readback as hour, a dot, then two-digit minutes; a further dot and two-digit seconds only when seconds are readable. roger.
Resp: 8.15
